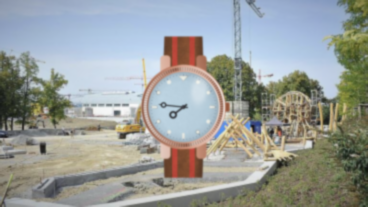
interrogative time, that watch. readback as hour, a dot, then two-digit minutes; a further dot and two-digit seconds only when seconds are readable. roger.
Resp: 7.46
